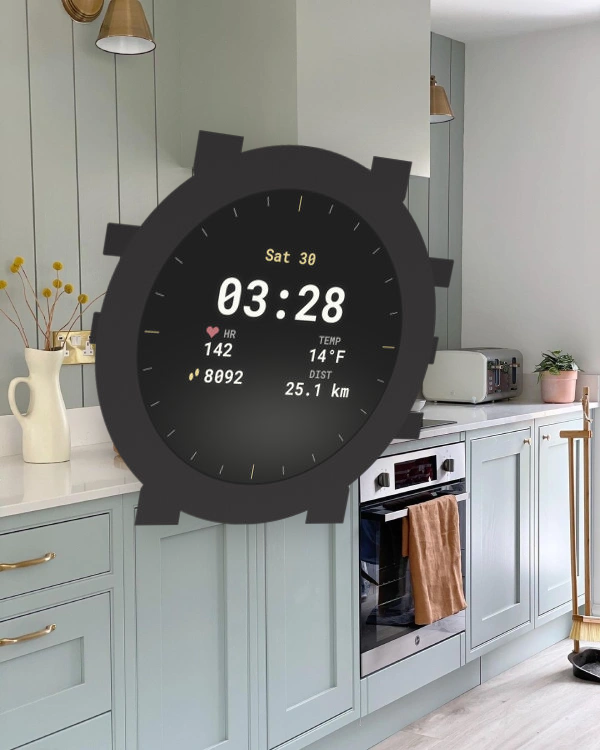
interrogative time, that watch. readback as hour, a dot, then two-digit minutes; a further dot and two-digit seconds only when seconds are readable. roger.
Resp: 3.28
